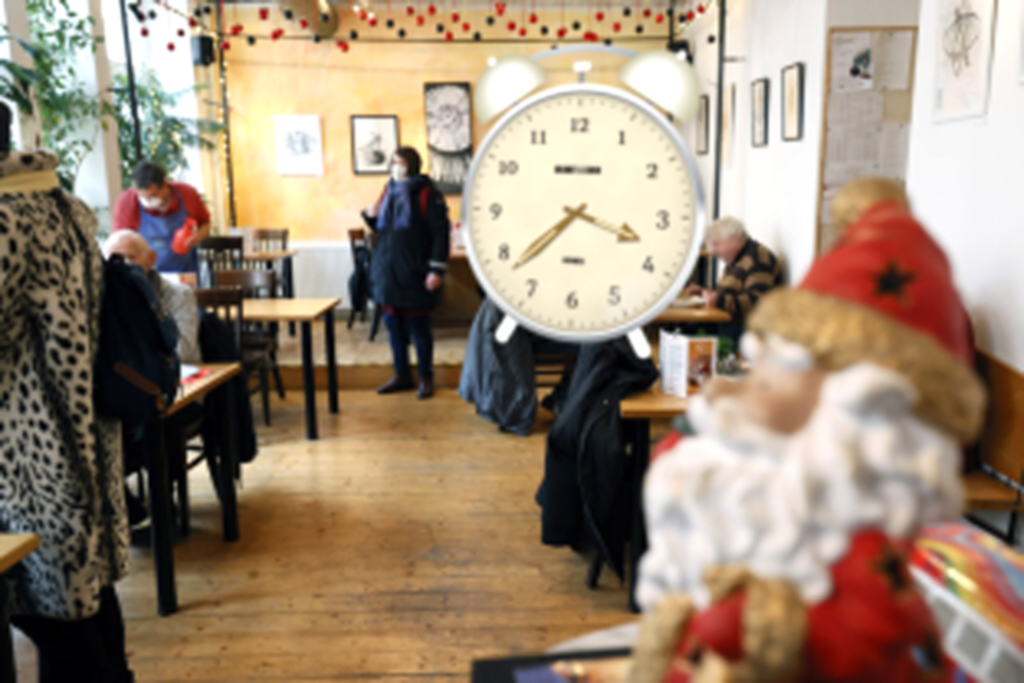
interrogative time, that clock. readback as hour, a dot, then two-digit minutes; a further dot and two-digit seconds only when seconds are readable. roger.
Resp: 3.38
